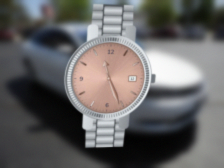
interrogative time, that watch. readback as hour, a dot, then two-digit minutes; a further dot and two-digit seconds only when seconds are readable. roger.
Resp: 11.26
